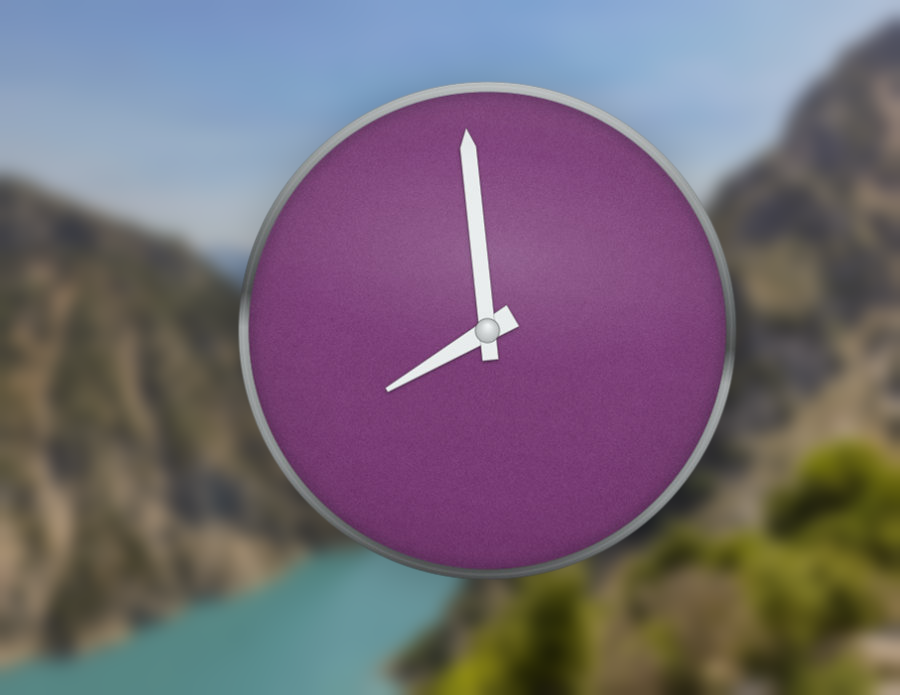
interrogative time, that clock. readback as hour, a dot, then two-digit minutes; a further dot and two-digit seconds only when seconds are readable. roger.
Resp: 7.59
